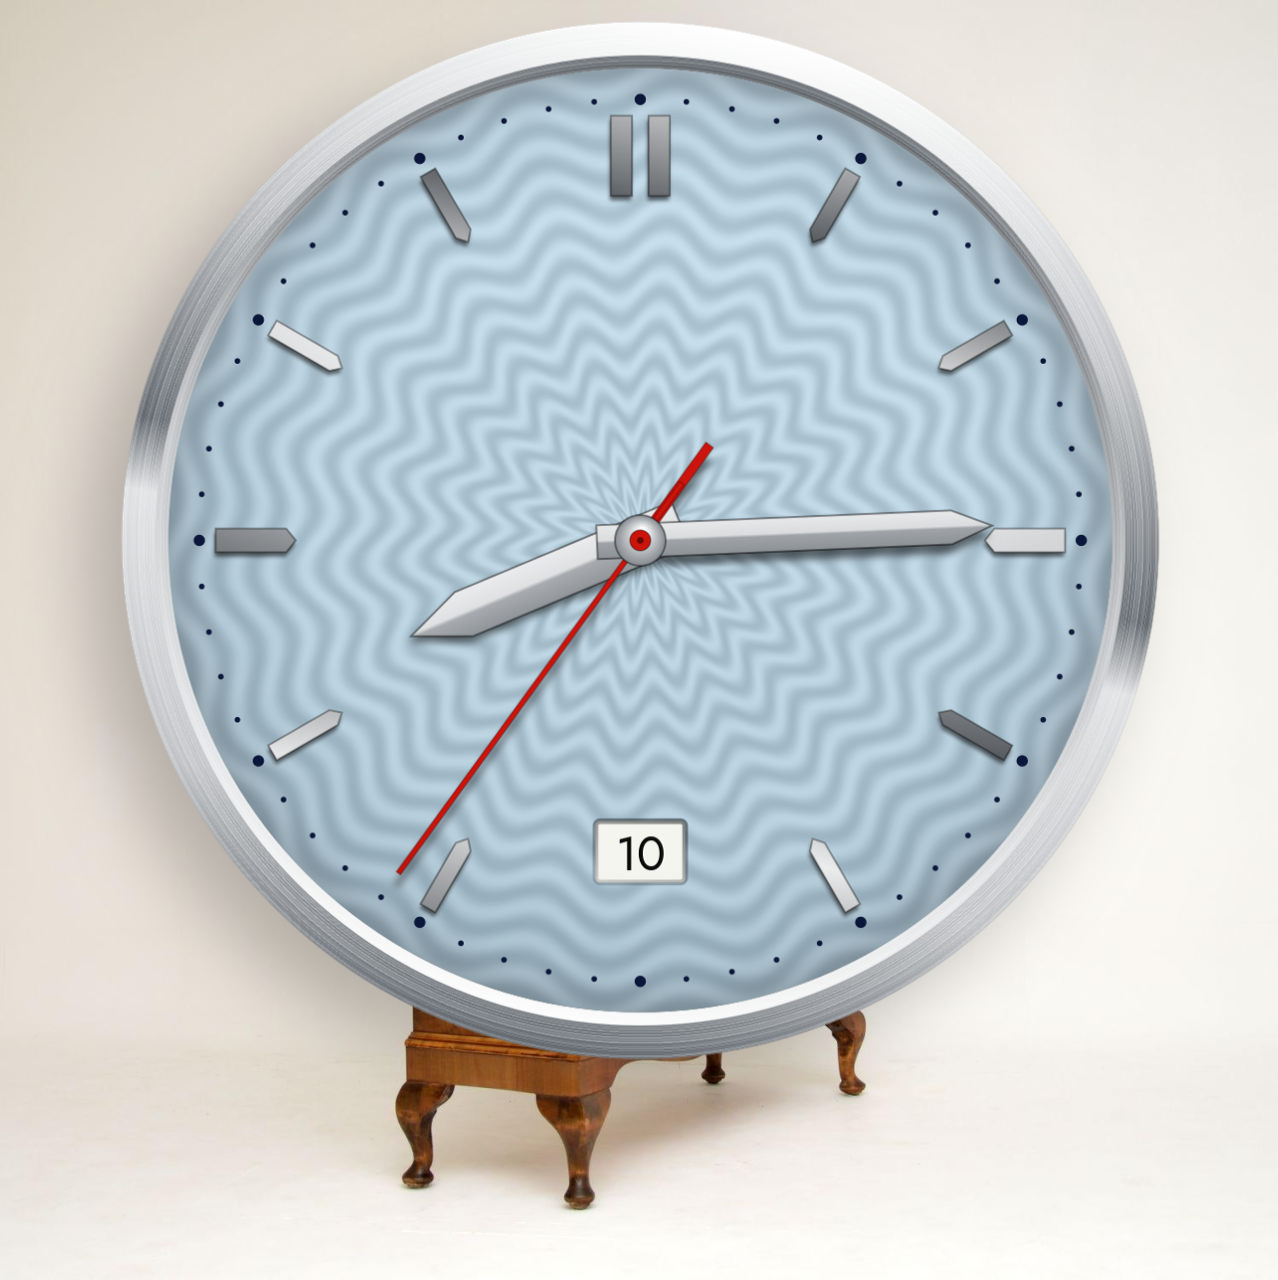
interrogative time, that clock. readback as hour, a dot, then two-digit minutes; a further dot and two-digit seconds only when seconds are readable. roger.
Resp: 8.14.36
